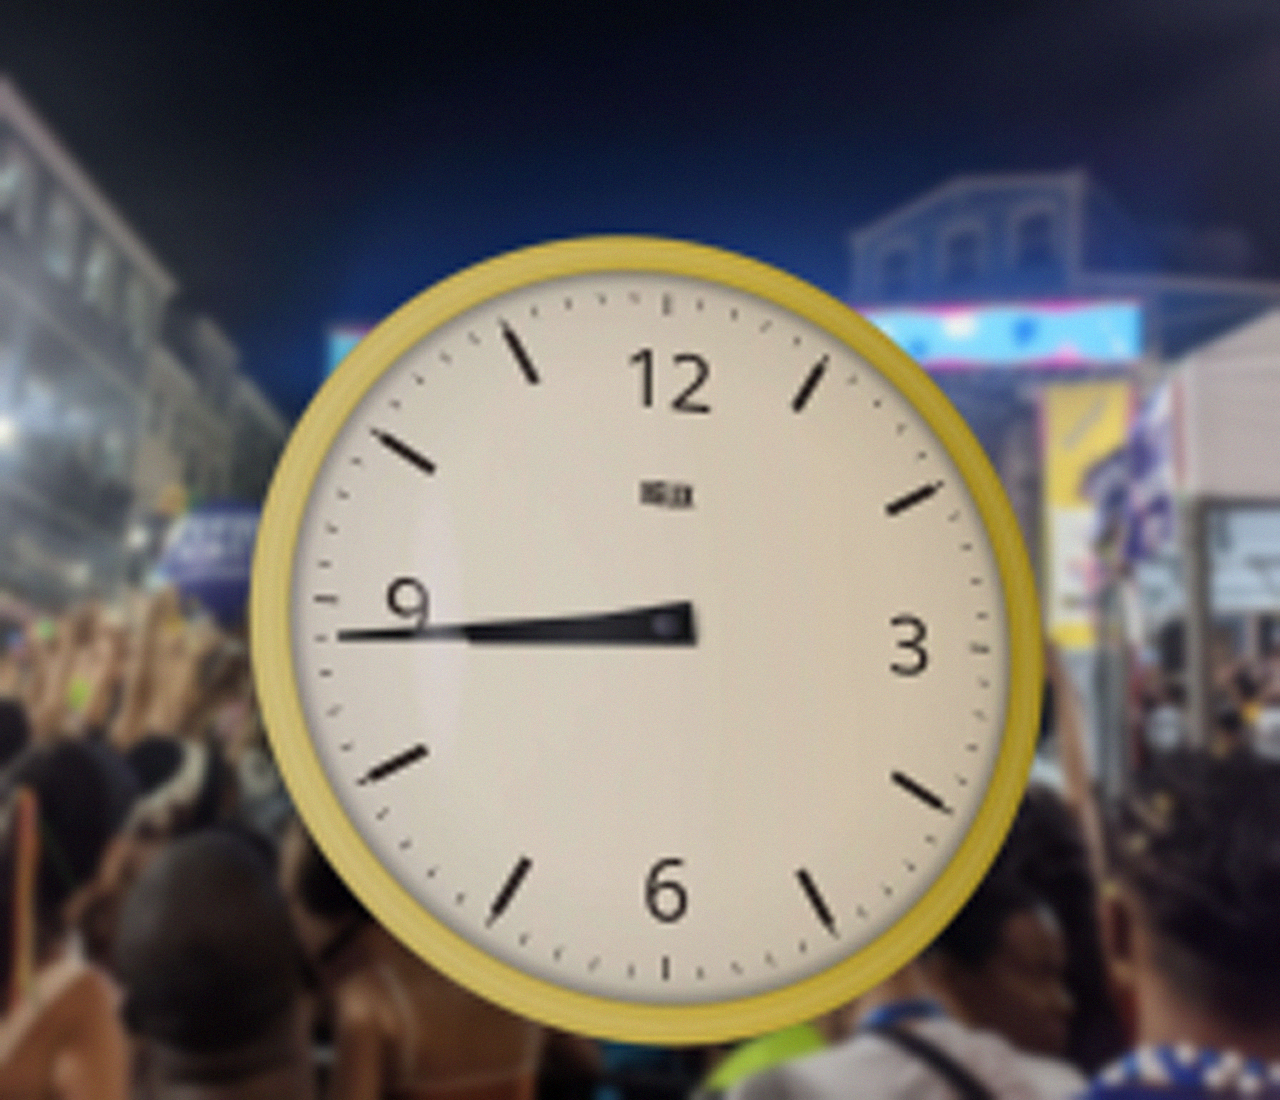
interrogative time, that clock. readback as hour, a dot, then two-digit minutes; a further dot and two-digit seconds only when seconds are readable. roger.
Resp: 8.44
